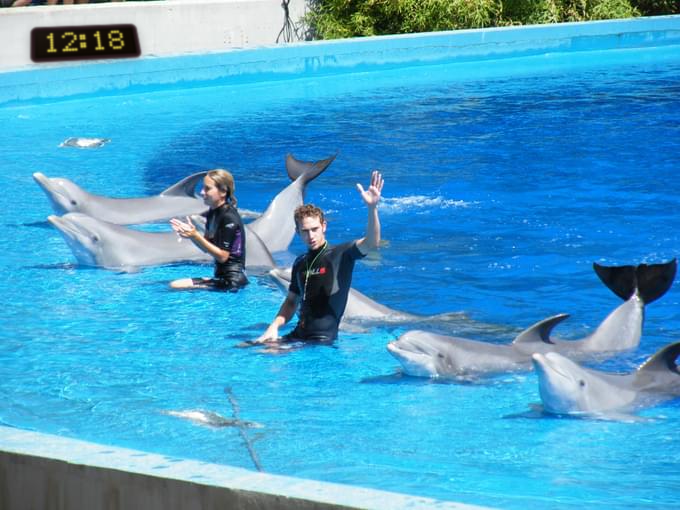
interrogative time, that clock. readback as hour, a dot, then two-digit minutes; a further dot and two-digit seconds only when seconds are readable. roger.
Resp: 12.18
